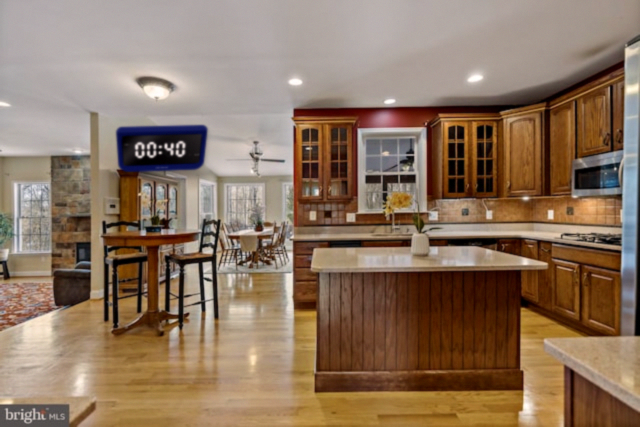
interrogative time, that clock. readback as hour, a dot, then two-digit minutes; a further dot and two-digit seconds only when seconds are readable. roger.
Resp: 0.40
